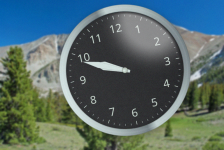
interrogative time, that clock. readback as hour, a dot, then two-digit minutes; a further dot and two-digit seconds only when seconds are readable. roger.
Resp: 9.49
